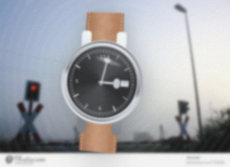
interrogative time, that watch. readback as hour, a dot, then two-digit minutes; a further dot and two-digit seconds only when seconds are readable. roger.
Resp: 3.02
